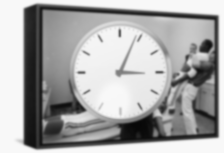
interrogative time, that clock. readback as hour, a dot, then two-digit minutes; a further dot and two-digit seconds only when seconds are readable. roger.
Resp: 3.04
